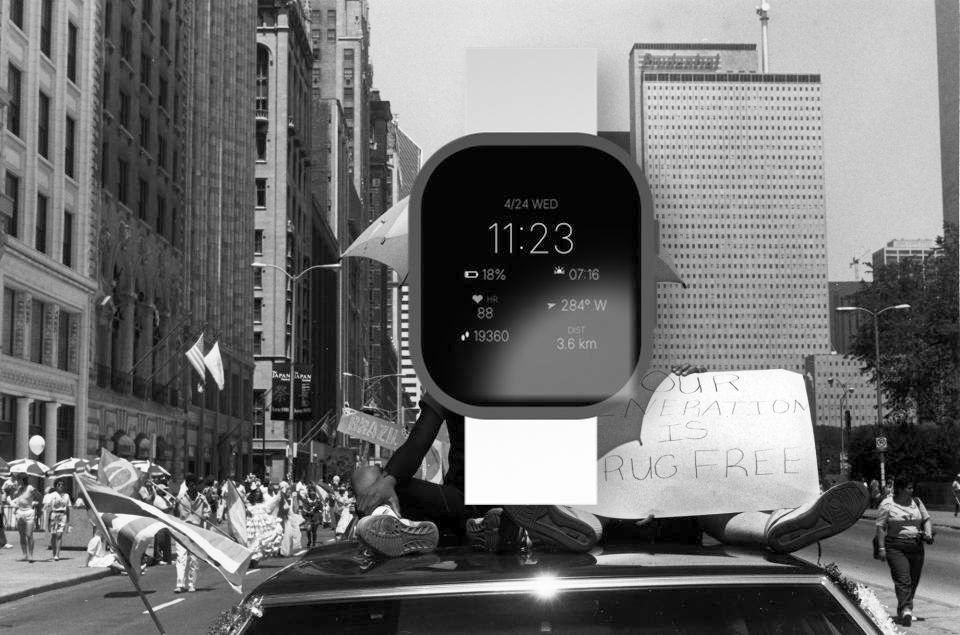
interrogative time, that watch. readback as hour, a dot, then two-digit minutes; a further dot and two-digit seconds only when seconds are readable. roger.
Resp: 11.23
